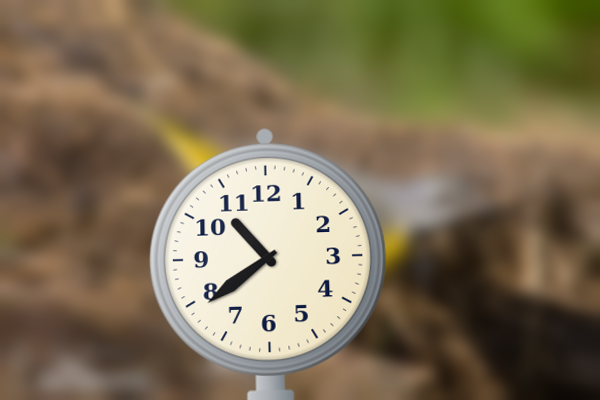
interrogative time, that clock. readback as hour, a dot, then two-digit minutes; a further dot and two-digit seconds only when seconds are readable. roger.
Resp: 10.39
